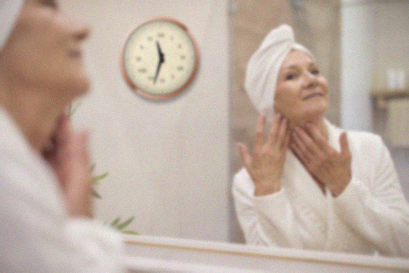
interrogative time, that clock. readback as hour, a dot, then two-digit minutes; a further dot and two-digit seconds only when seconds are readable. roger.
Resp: 11.33
